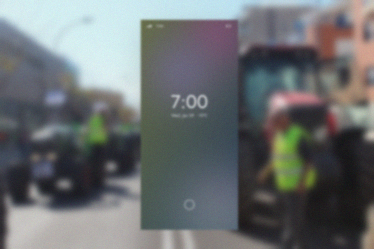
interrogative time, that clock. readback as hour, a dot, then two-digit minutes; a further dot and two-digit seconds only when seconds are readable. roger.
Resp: 7.00
